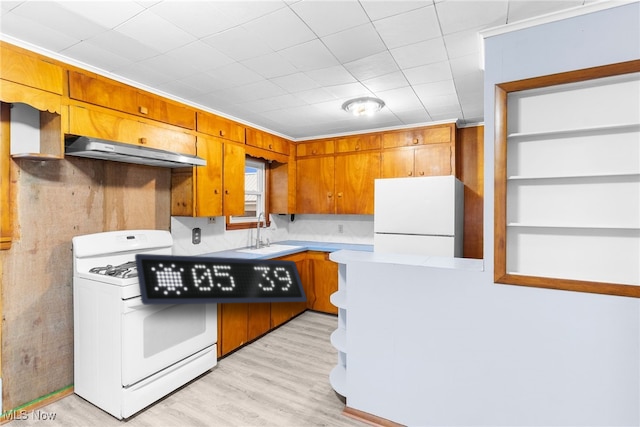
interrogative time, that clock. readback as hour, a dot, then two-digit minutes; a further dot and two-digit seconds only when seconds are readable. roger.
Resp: 5.39
